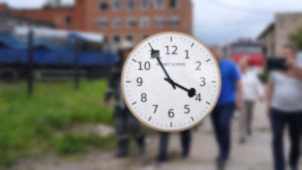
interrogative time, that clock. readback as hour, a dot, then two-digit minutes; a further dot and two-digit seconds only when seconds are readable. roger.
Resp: 3.55
